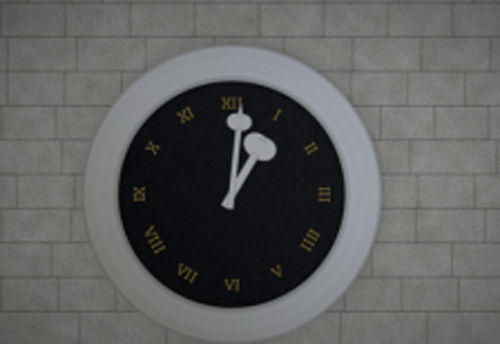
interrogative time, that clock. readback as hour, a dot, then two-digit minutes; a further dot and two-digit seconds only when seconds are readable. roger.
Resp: 1.01
